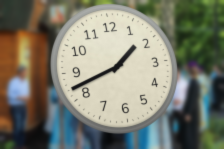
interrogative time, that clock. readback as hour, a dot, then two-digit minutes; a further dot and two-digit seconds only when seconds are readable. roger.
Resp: 1.42
